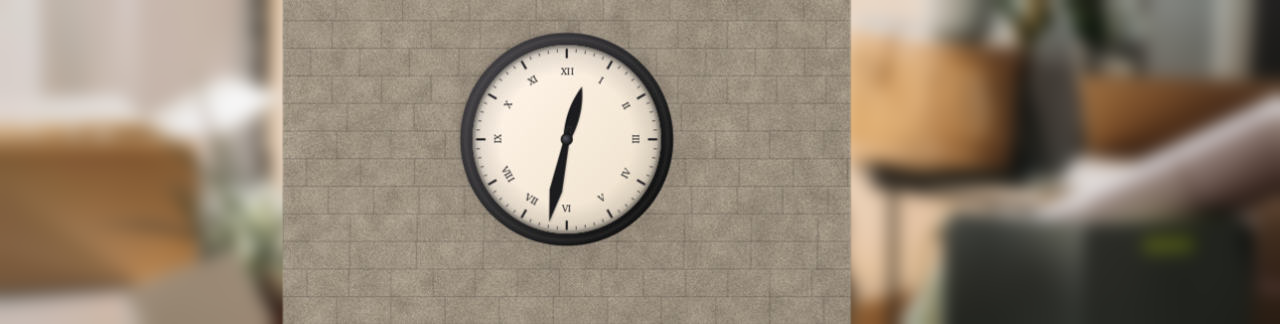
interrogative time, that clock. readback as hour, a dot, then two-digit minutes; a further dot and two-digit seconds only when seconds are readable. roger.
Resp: 12.32
